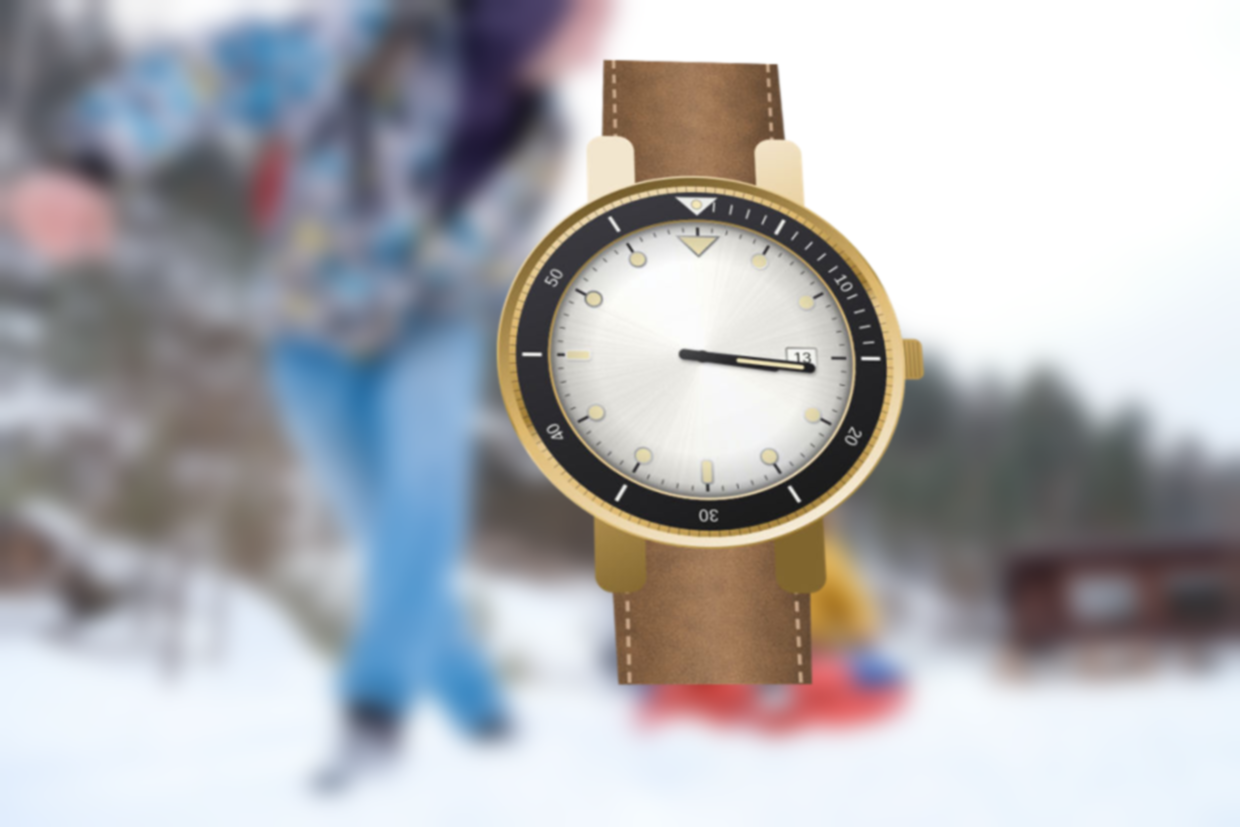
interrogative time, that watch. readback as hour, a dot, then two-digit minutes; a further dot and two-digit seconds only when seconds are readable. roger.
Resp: 3.16
